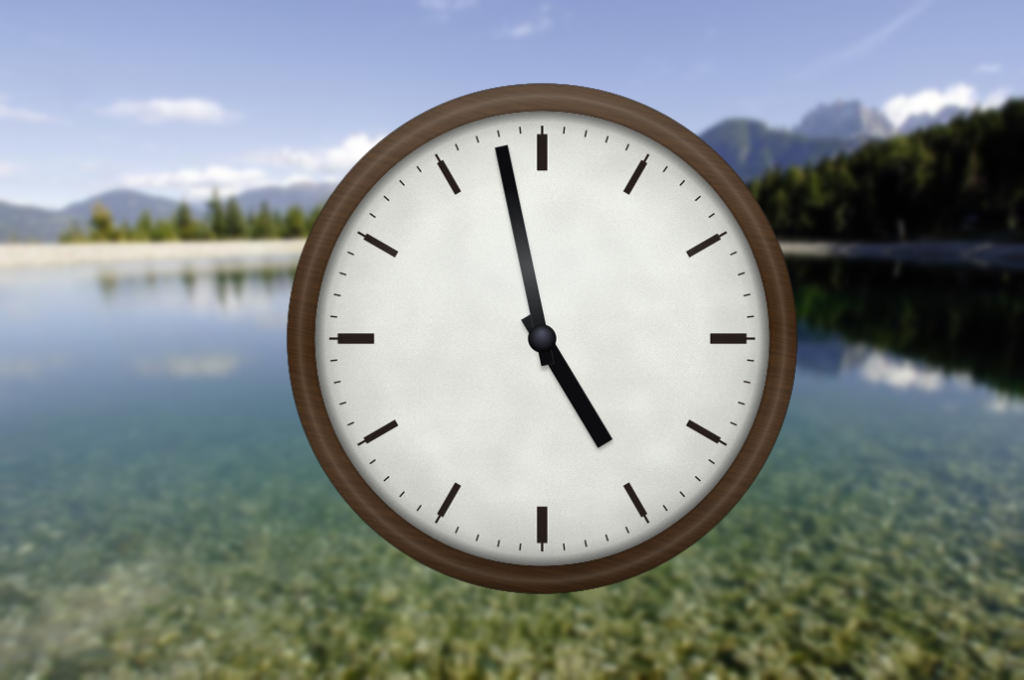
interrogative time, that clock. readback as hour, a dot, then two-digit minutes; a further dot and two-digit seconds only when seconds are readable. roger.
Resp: 4.58
